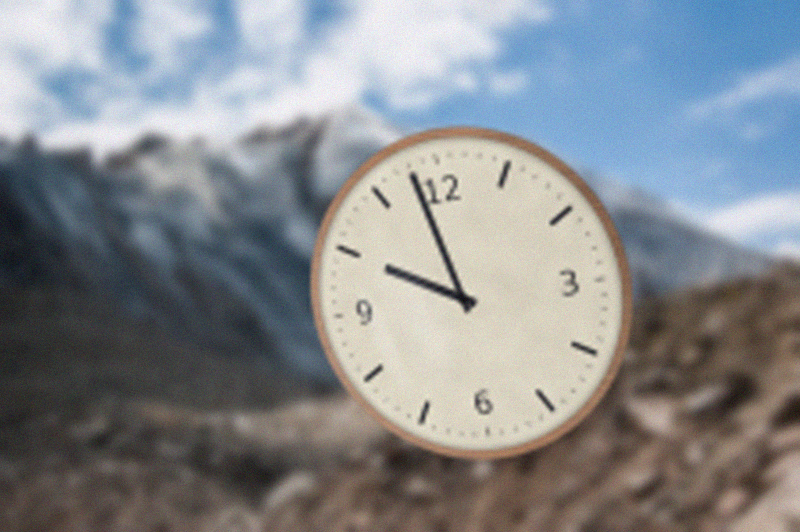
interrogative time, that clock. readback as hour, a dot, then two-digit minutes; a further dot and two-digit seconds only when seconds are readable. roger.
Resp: 9.58
